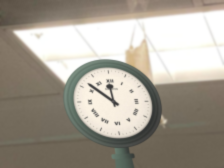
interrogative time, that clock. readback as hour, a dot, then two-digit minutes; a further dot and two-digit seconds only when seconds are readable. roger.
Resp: 11.52
